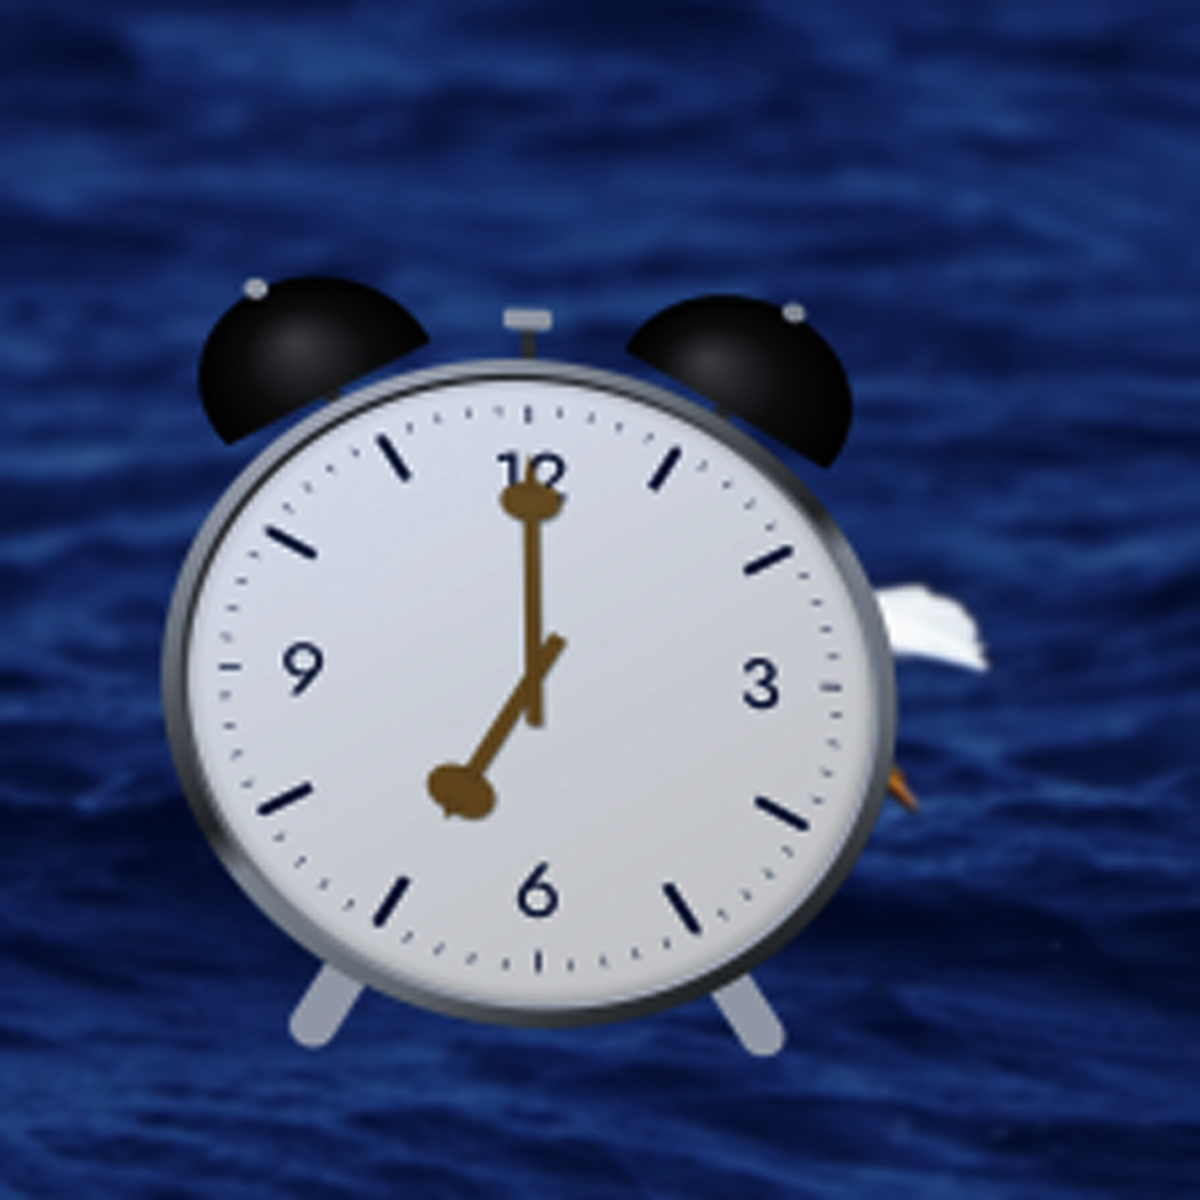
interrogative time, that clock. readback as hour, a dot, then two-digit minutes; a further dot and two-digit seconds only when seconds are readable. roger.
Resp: 7.00
